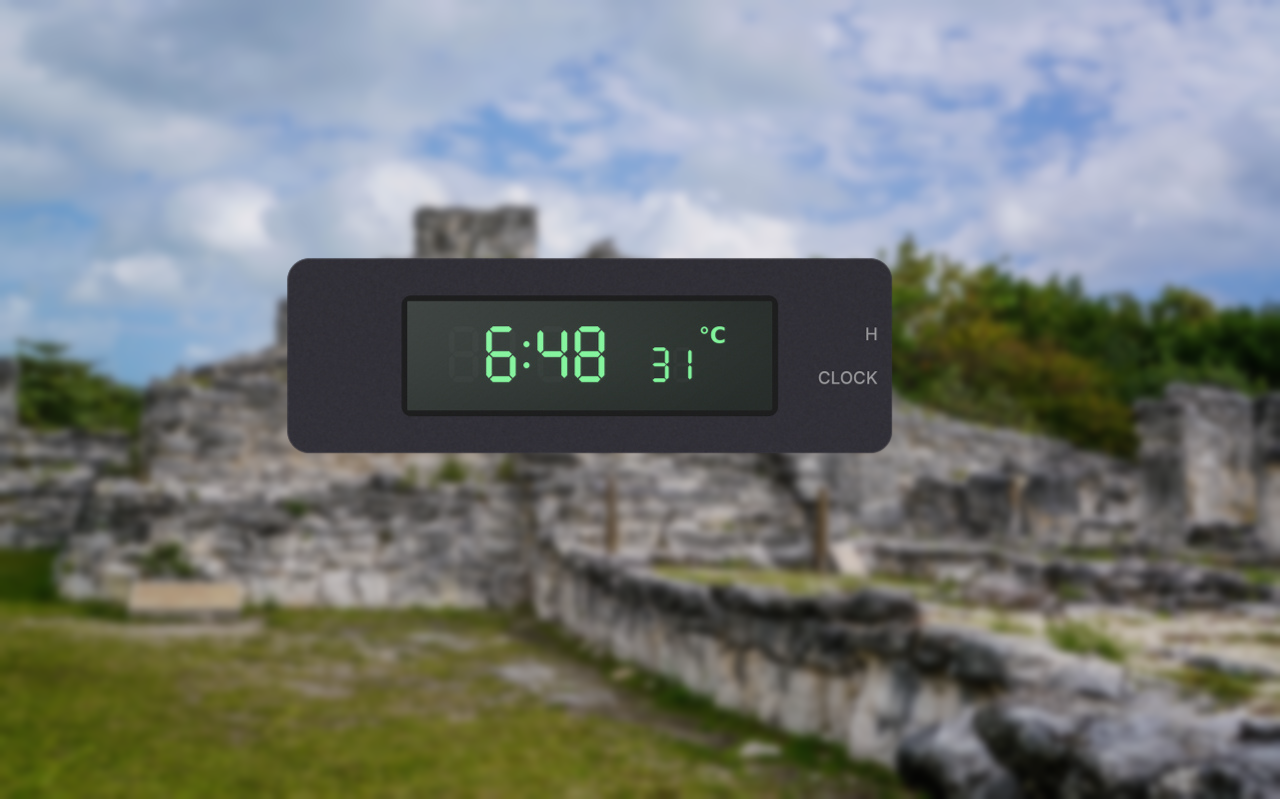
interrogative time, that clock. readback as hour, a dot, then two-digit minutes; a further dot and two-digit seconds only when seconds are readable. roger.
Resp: 6.48
